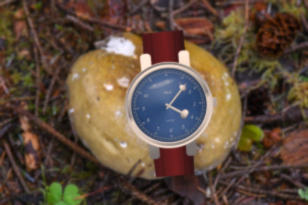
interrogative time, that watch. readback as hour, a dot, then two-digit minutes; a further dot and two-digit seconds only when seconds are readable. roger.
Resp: 4.07
